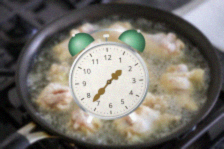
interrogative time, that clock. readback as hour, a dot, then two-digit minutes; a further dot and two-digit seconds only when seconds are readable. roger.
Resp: 1.37
